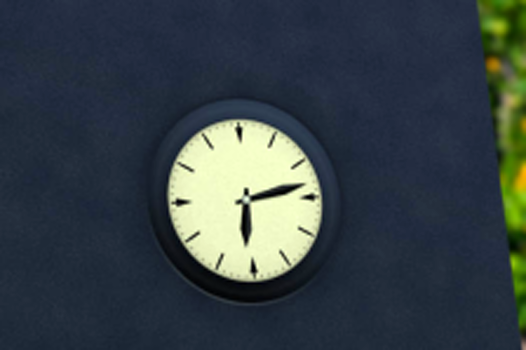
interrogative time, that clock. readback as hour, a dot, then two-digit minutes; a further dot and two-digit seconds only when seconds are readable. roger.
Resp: 6.13
